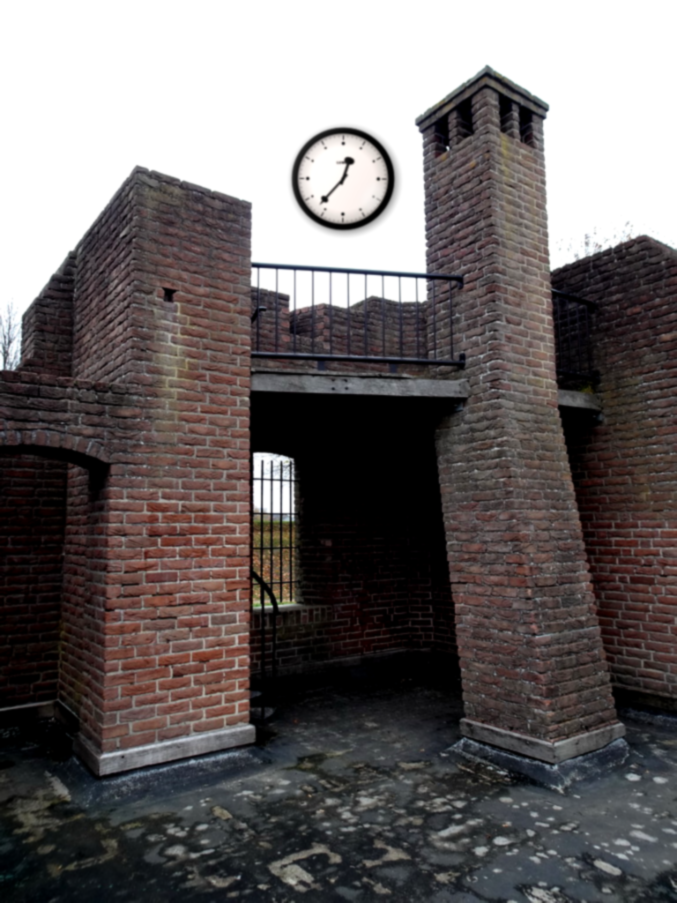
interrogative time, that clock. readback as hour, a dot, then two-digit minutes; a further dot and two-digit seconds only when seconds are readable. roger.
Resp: 12.37
